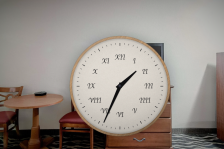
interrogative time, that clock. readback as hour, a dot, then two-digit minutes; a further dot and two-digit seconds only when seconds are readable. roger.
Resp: 1.34
